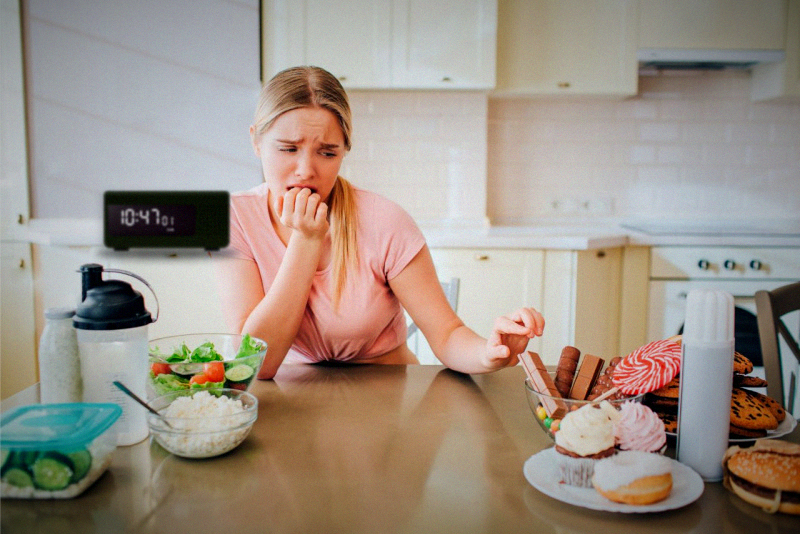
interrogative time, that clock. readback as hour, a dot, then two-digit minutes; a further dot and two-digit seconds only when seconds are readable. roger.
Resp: 10.47
